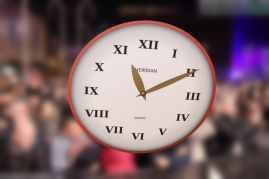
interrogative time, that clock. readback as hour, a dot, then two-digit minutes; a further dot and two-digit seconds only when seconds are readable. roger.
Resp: 11.10
